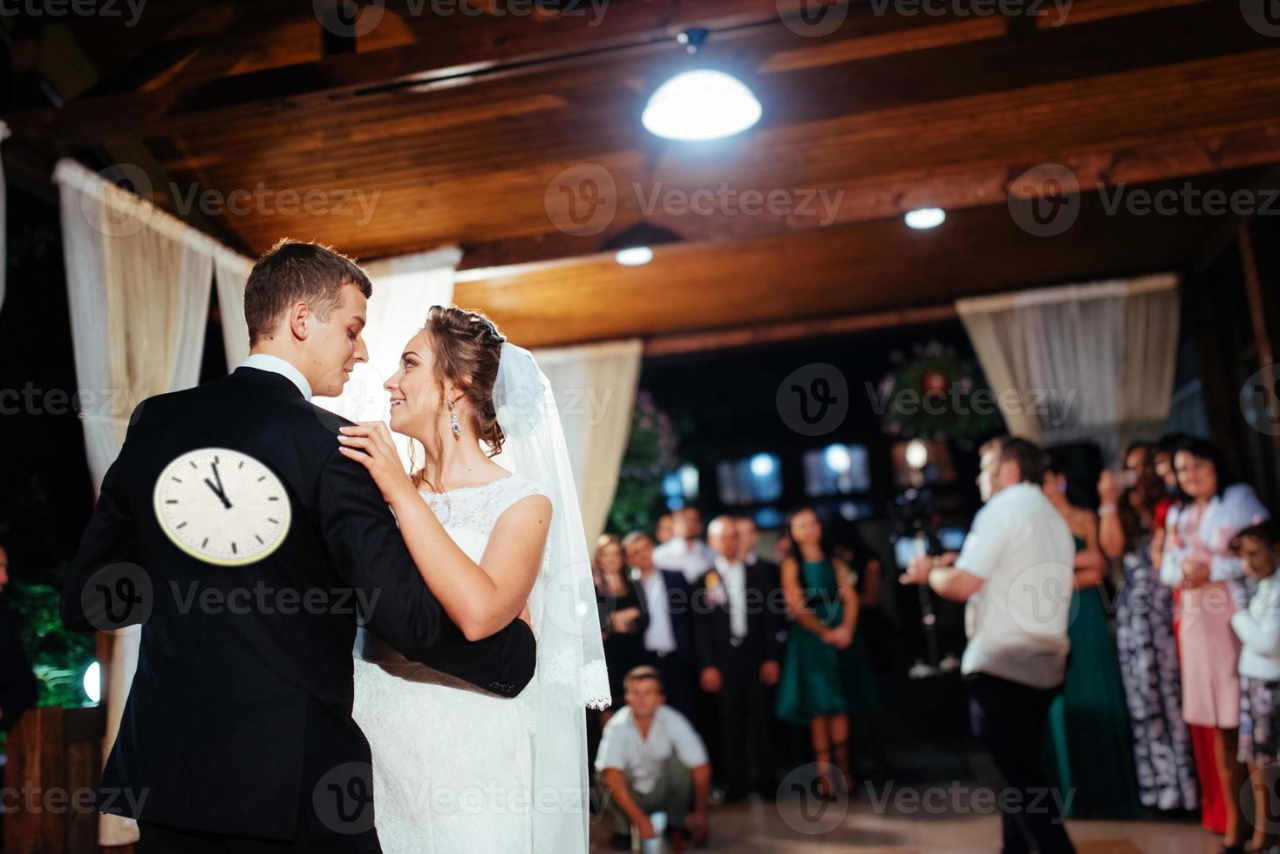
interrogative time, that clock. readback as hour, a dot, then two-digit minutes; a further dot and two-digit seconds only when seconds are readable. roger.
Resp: 10.59
